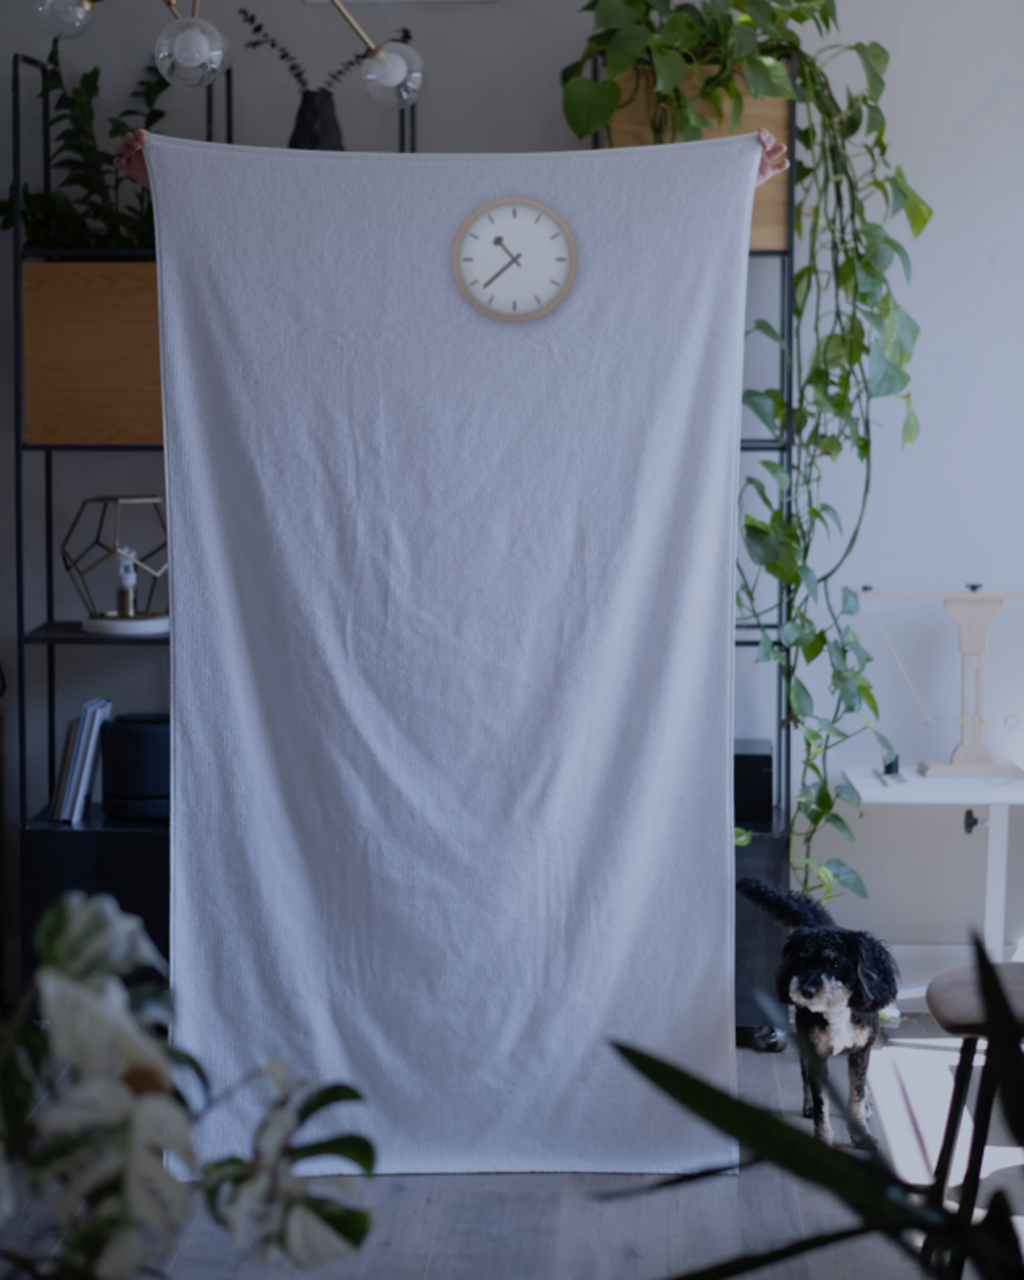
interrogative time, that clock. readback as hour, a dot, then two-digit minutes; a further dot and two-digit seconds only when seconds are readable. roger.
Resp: 10.38
